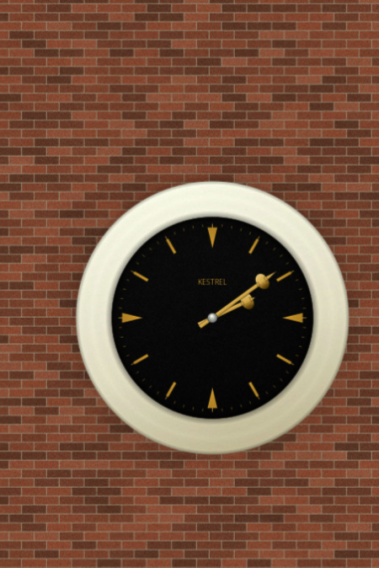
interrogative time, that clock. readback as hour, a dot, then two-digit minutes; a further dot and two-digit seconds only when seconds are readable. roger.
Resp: 2.09
